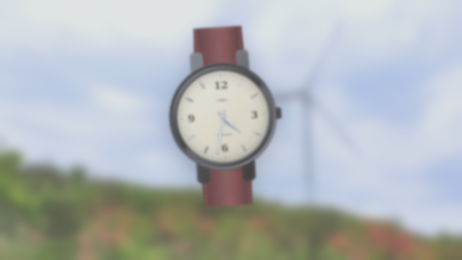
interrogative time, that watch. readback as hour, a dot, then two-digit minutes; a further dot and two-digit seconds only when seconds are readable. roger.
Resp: 4.32
